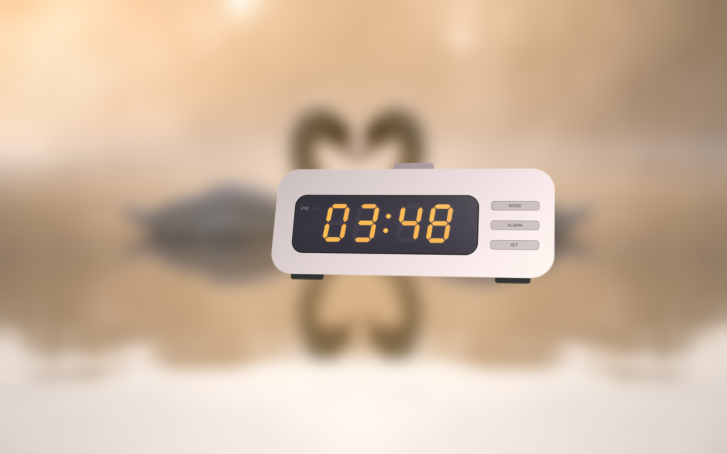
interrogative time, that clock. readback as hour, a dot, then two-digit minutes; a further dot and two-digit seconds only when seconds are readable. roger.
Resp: 3.48
